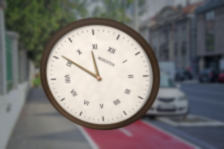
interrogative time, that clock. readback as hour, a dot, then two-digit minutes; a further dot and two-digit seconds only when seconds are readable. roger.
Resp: 10.46
